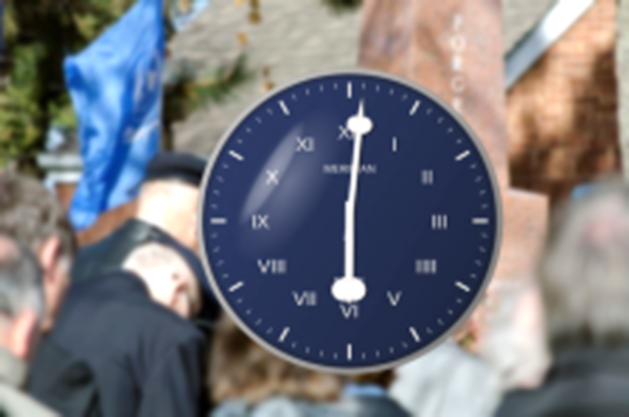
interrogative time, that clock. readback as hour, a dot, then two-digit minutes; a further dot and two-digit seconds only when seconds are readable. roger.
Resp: 6.01
